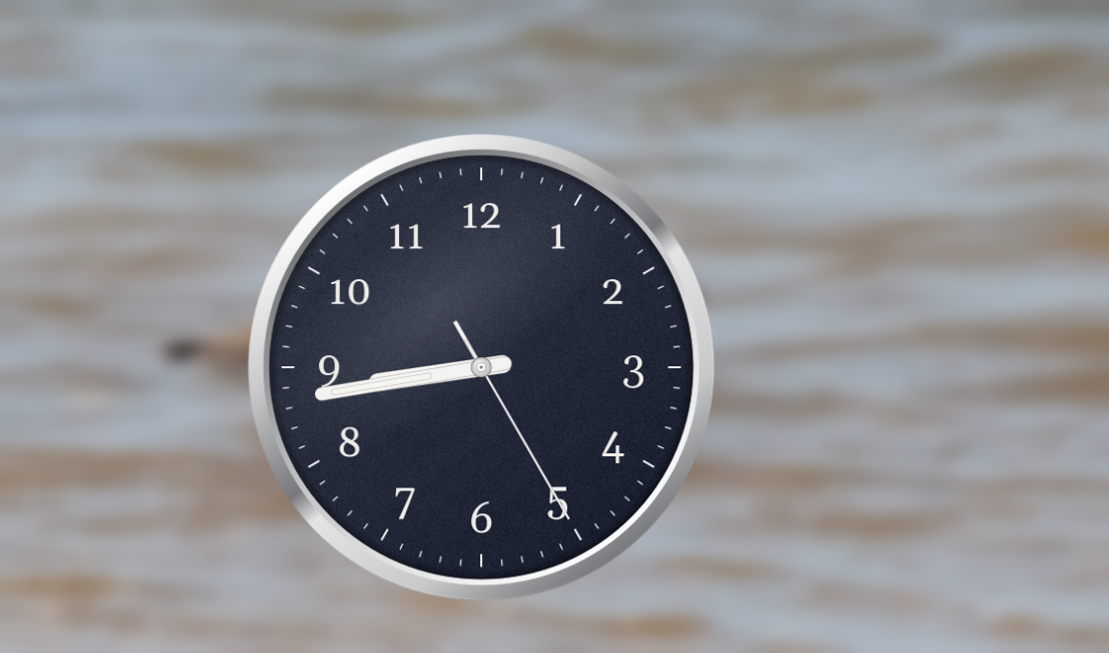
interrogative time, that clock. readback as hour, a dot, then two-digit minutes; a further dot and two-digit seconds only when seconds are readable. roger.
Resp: 8.43.25
